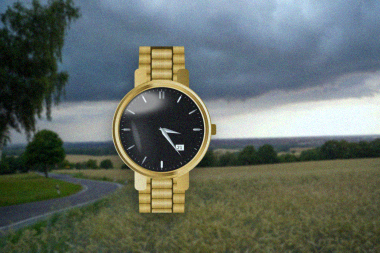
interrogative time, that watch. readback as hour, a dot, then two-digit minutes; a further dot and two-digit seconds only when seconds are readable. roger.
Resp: 3.24
